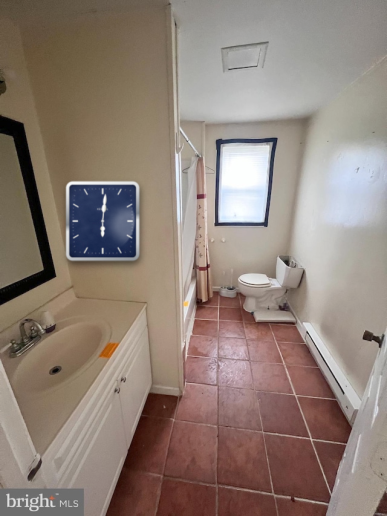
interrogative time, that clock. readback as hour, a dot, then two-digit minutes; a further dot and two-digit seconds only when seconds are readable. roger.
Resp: 6.01
